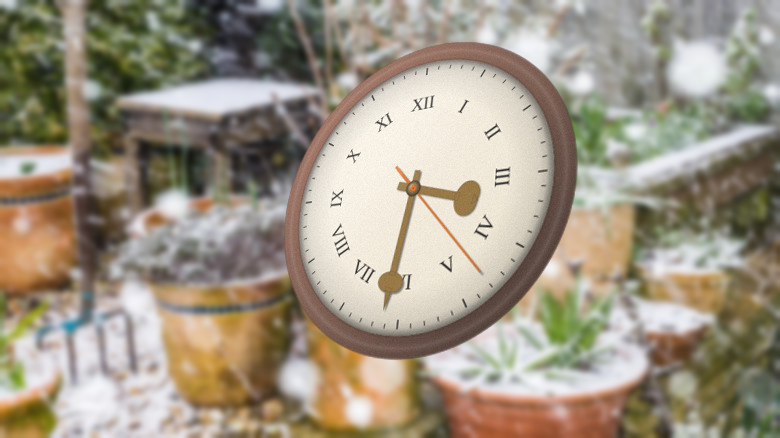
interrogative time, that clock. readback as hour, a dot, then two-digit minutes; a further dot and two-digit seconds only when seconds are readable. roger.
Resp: 3.31.23
